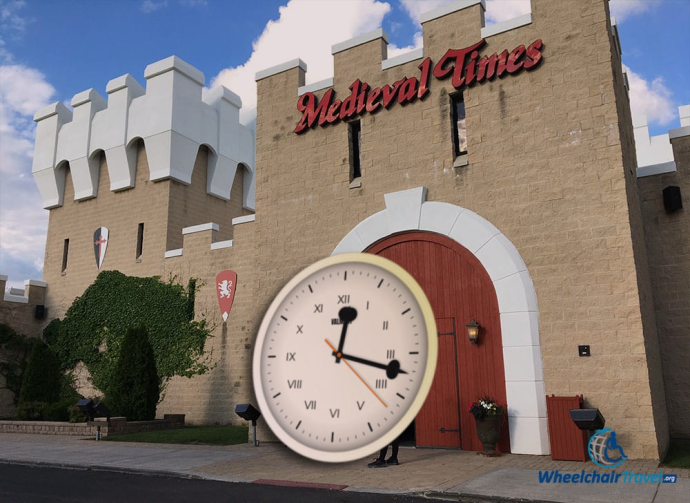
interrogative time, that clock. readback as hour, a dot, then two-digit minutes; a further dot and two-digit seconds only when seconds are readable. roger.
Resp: 12.17.22
